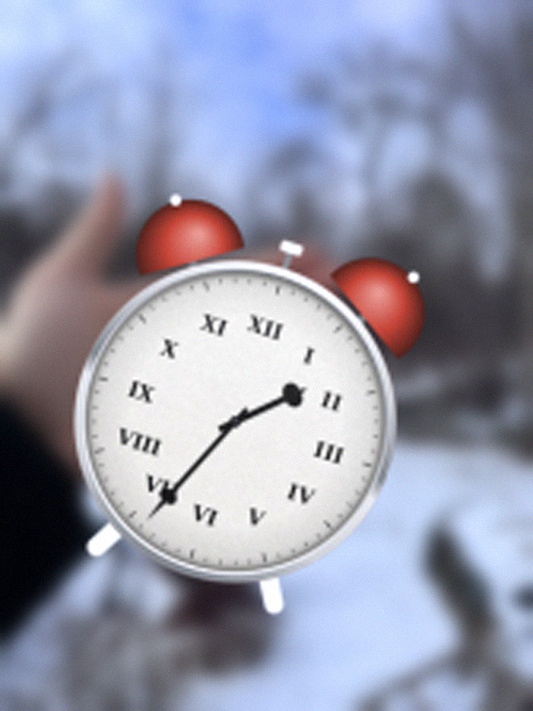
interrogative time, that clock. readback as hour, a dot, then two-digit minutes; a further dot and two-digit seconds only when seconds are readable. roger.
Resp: 1.34
